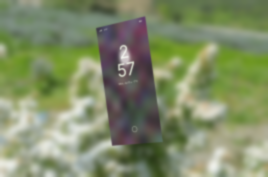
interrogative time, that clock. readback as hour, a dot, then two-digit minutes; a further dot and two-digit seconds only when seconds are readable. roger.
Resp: 2.57
